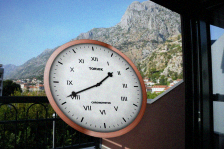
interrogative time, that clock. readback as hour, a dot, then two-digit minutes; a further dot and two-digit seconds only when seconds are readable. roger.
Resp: 1.41
